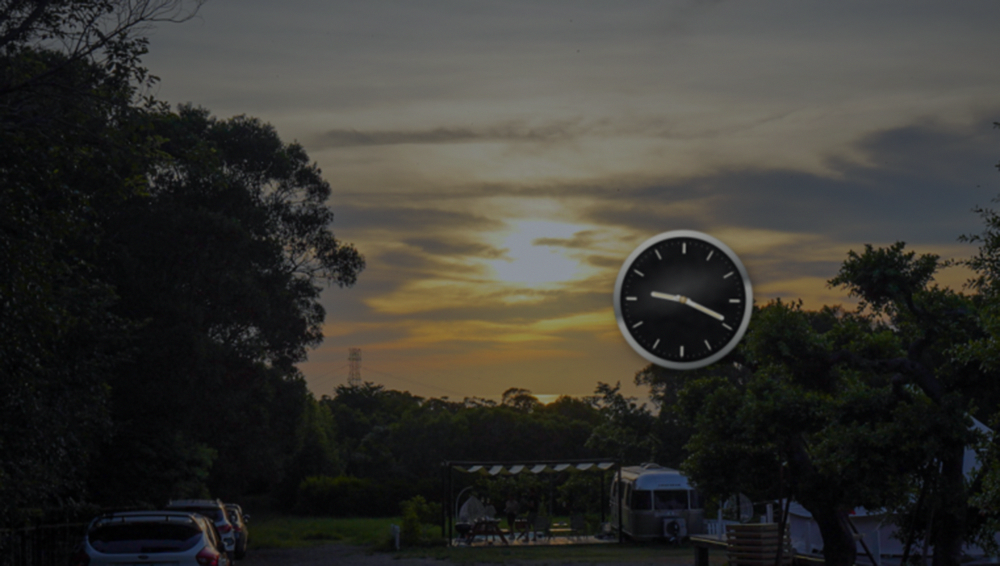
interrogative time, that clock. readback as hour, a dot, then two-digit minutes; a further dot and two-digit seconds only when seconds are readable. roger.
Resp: 9.19
